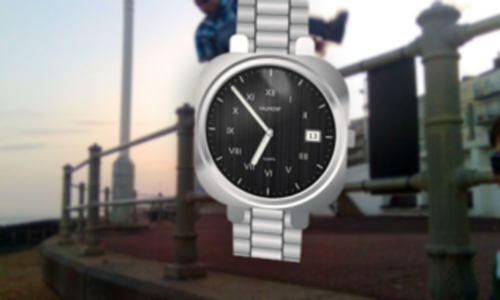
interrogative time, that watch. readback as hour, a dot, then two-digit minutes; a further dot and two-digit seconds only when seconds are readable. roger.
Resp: 6.53
